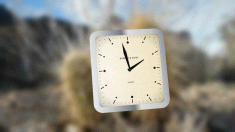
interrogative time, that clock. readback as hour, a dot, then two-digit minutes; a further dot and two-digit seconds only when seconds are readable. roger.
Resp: 1.58
